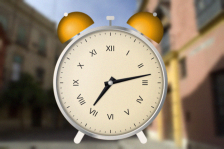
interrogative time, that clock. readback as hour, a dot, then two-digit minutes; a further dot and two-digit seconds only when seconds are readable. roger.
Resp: 7.13
